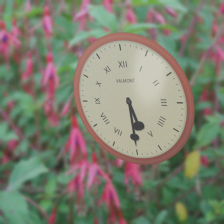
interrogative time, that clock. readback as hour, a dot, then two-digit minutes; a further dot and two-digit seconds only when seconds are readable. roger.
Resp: 5.30
